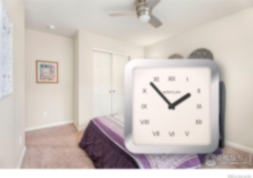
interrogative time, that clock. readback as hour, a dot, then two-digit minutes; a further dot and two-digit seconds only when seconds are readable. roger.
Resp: 1.53
